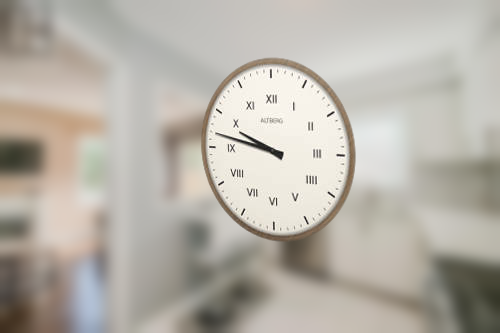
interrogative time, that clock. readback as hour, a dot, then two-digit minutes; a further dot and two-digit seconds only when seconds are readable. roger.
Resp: 9.47
